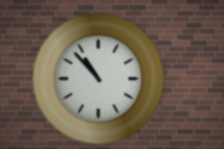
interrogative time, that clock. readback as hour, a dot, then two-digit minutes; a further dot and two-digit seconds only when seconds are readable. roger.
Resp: 10.53
